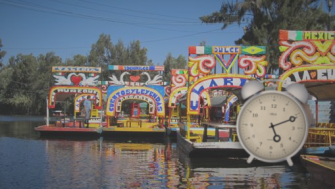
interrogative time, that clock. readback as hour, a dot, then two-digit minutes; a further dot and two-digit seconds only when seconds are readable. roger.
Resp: 5.11
